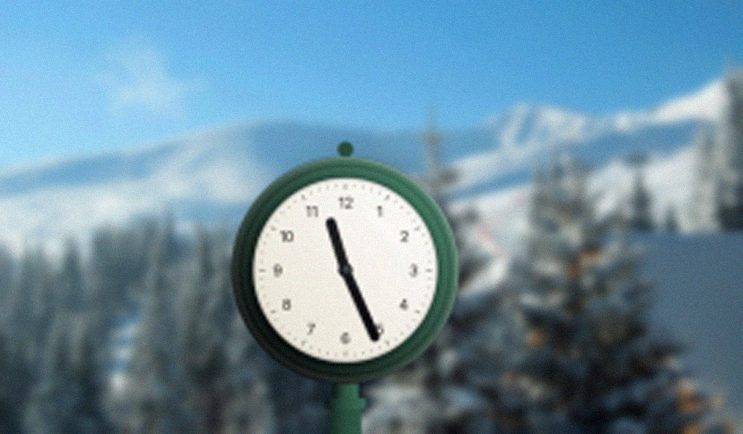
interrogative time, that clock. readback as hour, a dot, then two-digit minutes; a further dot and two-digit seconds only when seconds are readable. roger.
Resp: 11.26
